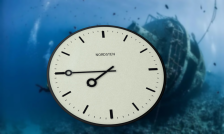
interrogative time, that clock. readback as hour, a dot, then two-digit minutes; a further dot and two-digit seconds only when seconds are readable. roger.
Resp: 7.45
